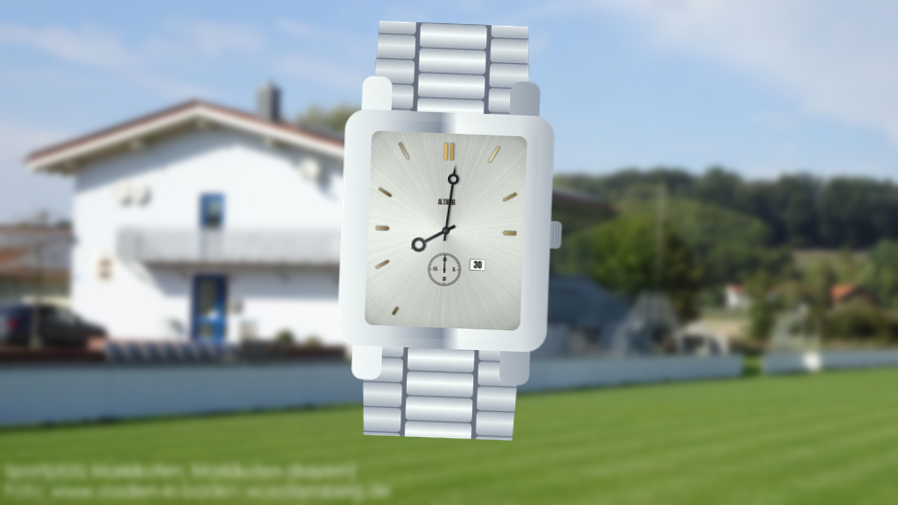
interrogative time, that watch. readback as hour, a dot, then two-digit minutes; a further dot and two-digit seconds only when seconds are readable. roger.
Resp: 8.01
